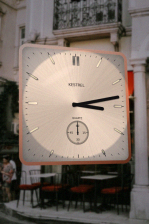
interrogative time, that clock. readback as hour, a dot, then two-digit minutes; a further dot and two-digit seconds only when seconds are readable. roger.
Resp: 3.13
